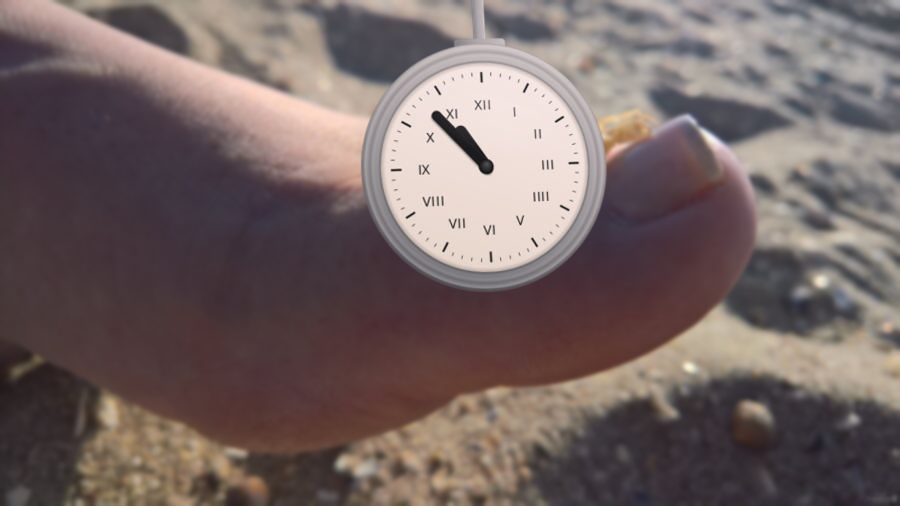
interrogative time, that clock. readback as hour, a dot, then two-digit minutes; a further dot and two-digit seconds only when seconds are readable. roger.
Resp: 10.53
